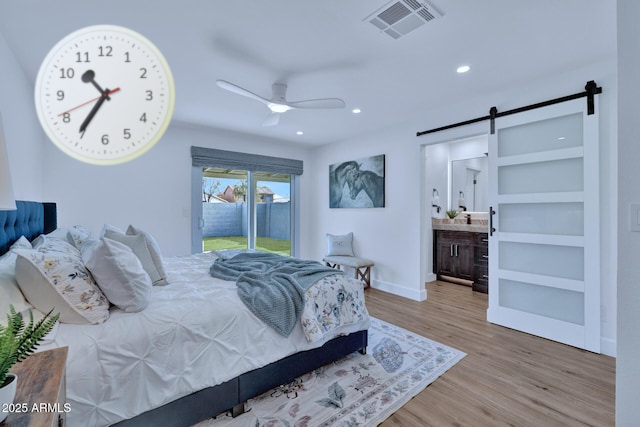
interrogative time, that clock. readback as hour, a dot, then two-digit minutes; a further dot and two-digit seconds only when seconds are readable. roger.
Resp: 10.35.41
